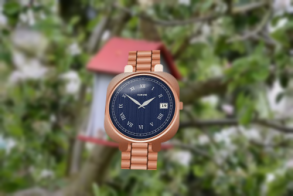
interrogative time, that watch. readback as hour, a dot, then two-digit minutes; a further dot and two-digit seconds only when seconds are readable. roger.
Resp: 1.51
